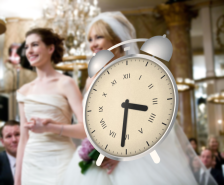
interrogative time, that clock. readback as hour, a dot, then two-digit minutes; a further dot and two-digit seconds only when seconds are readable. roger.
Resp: 3.31
